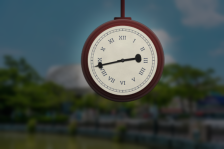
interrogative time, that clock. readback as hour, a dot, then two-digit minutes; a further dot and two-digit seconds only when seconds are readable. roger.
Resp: 2.43
